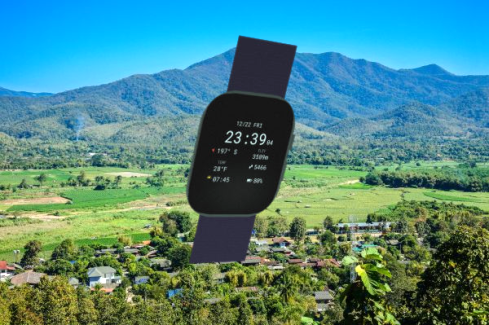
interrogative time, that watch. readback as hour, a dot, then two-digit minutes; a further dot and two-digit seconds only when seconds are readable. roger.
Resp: 23.39
